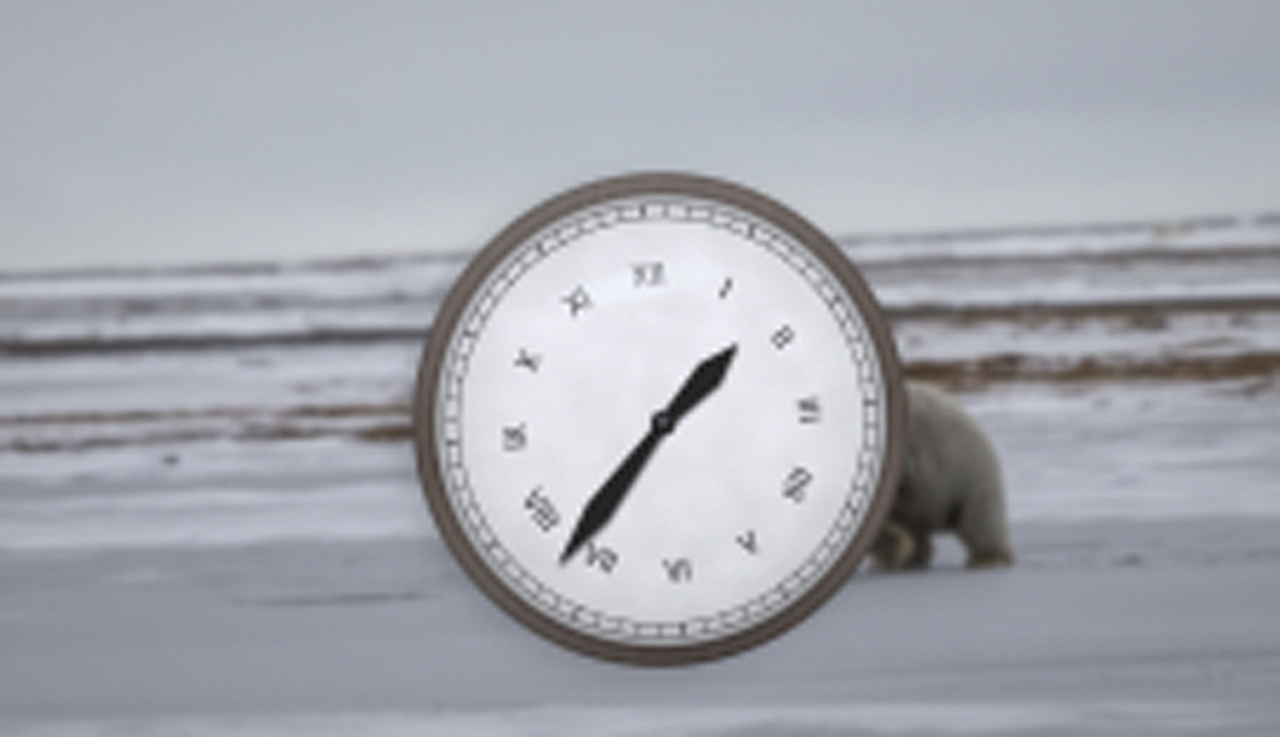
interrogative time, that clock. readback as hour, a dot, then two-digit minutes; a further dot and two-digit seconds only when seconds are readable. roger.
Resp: 1.37
